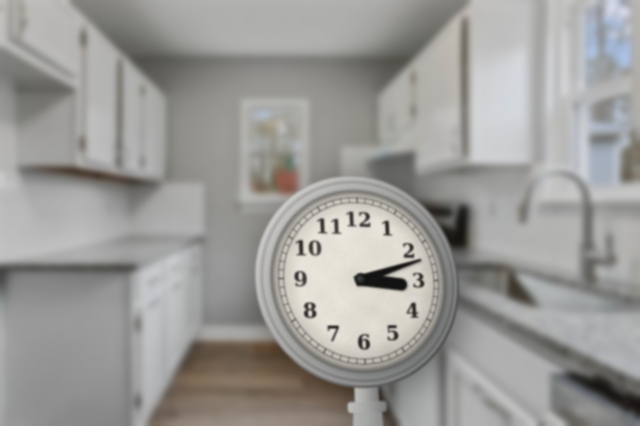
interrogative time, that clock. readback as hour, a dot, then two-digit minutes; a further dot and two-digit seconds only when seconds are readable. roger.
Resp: 3.12
